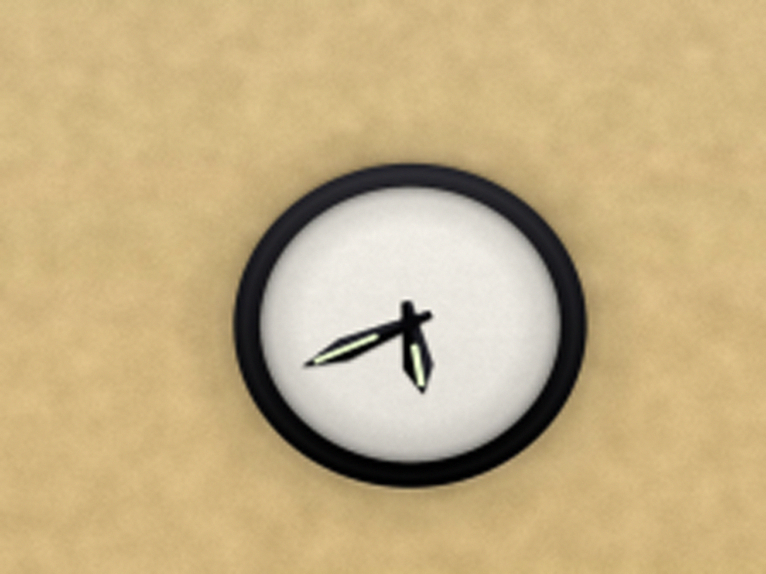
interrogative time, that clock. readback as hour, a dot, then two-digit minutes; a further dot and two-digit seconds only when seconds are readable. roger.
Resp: 5.41
